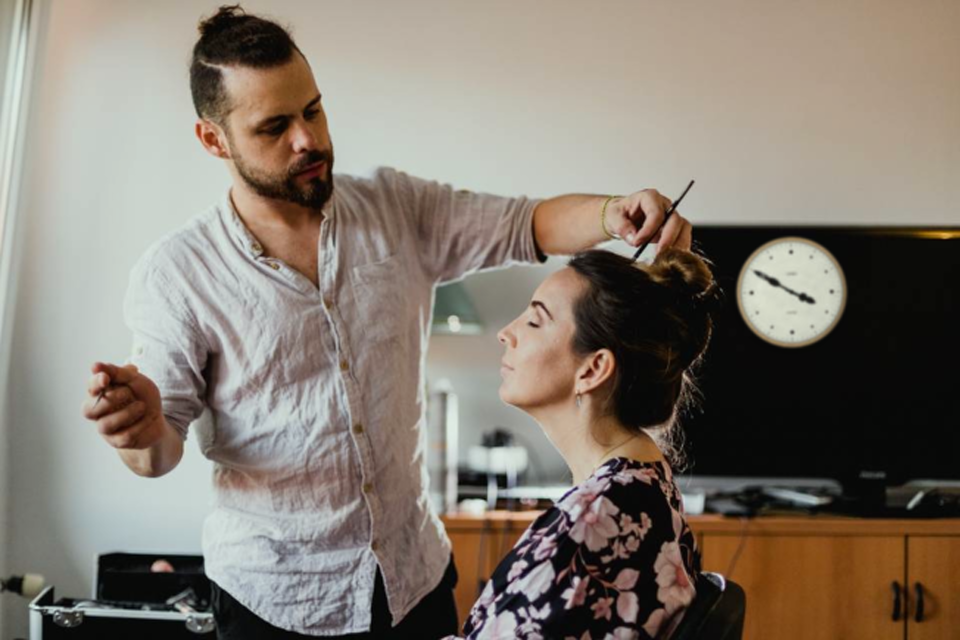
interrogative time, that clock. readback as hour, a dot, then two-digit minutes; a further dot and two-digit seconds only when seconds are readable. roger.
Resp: 3.50
